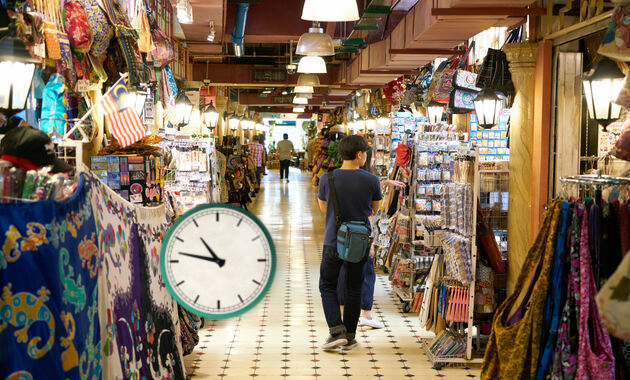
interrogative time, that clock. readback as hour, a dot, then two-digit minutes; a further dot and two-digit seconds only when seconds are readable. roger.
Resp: 10.47
